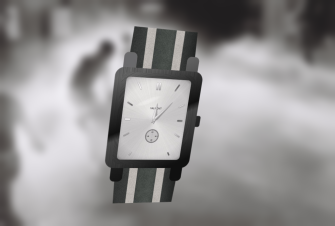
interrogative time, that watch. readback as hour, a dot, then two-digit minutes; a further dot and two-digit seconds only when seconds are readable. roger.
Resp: 12.07
